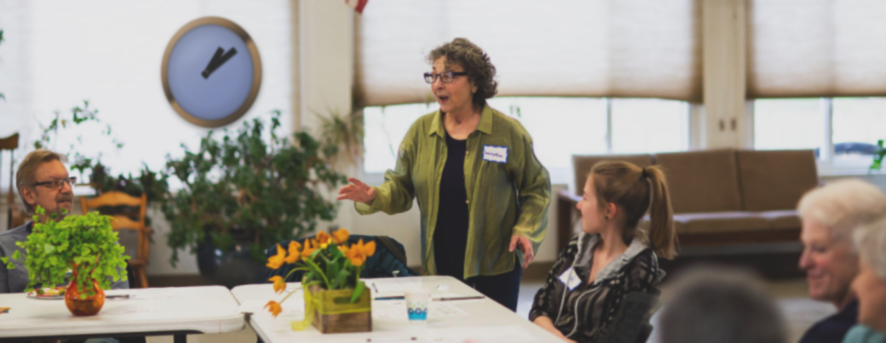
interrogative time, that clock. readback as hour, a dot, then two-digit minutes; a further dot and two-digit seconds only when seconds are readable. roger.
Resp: 1.09
